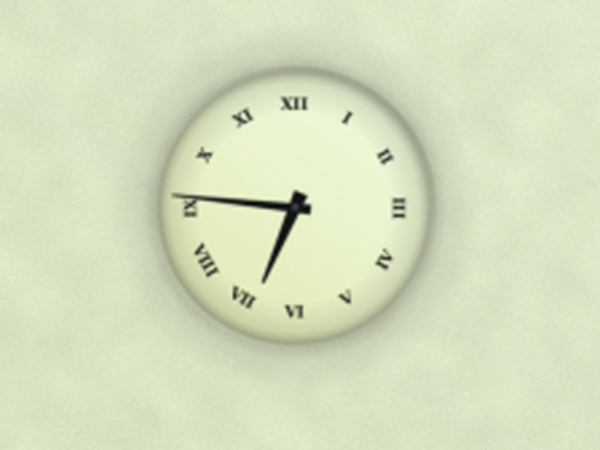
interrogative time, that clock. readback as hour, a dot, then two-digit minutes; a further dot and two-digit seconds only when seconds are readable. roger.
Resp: 6.46
